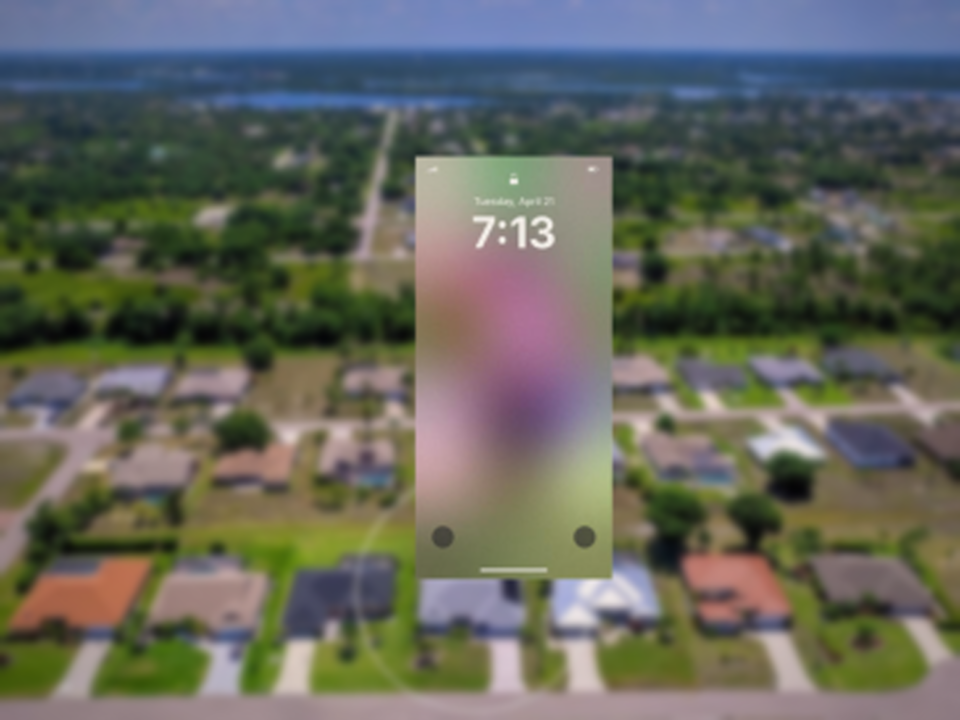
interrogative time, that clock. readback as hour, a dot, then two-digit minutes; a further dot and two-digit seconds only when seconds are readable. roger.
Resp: 7.13
